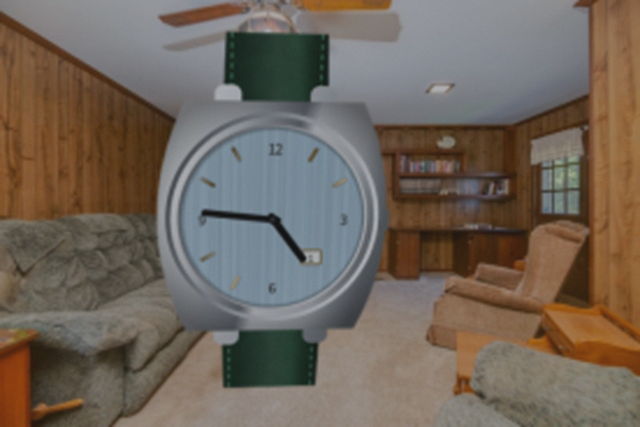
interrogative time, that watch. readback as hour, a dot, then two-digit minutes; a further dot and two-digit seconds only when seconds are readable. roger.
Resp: 4.46
